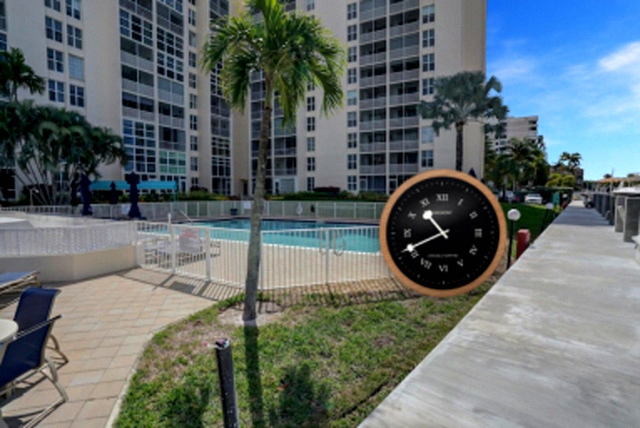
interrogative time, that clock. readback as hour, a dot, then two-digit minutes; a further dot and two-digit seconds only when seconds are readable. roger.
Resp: 10.41
